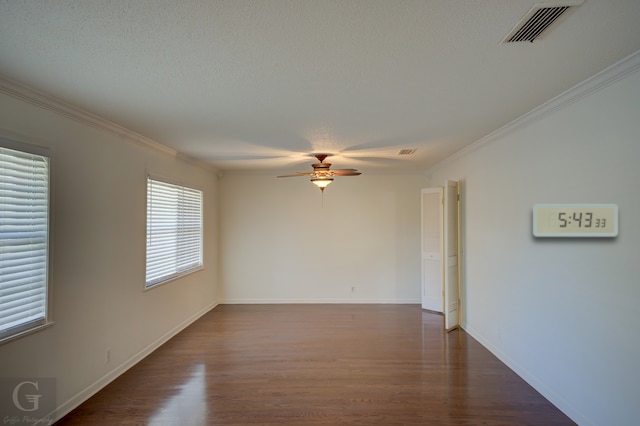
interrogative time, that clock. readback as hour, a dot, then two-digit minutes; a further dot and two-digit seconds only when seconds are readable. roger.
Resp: 5.43
